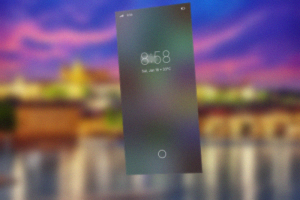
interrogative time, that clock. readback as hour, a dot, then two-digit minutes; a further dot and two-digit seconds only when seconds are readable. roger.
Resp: 8.58
